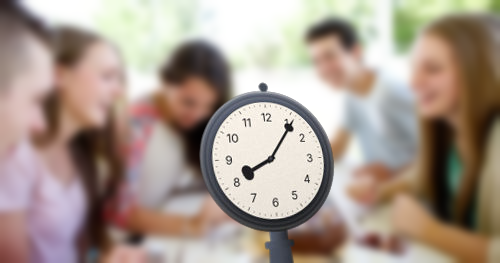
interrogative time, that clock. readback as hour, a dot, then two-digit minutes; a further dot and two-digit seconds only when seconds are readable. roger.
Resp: 8.06
